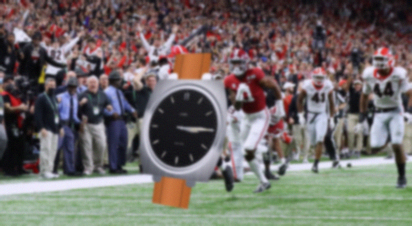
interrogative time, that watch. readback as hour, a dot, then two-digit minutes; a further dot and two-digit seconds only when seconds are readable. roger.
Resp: 3.15
